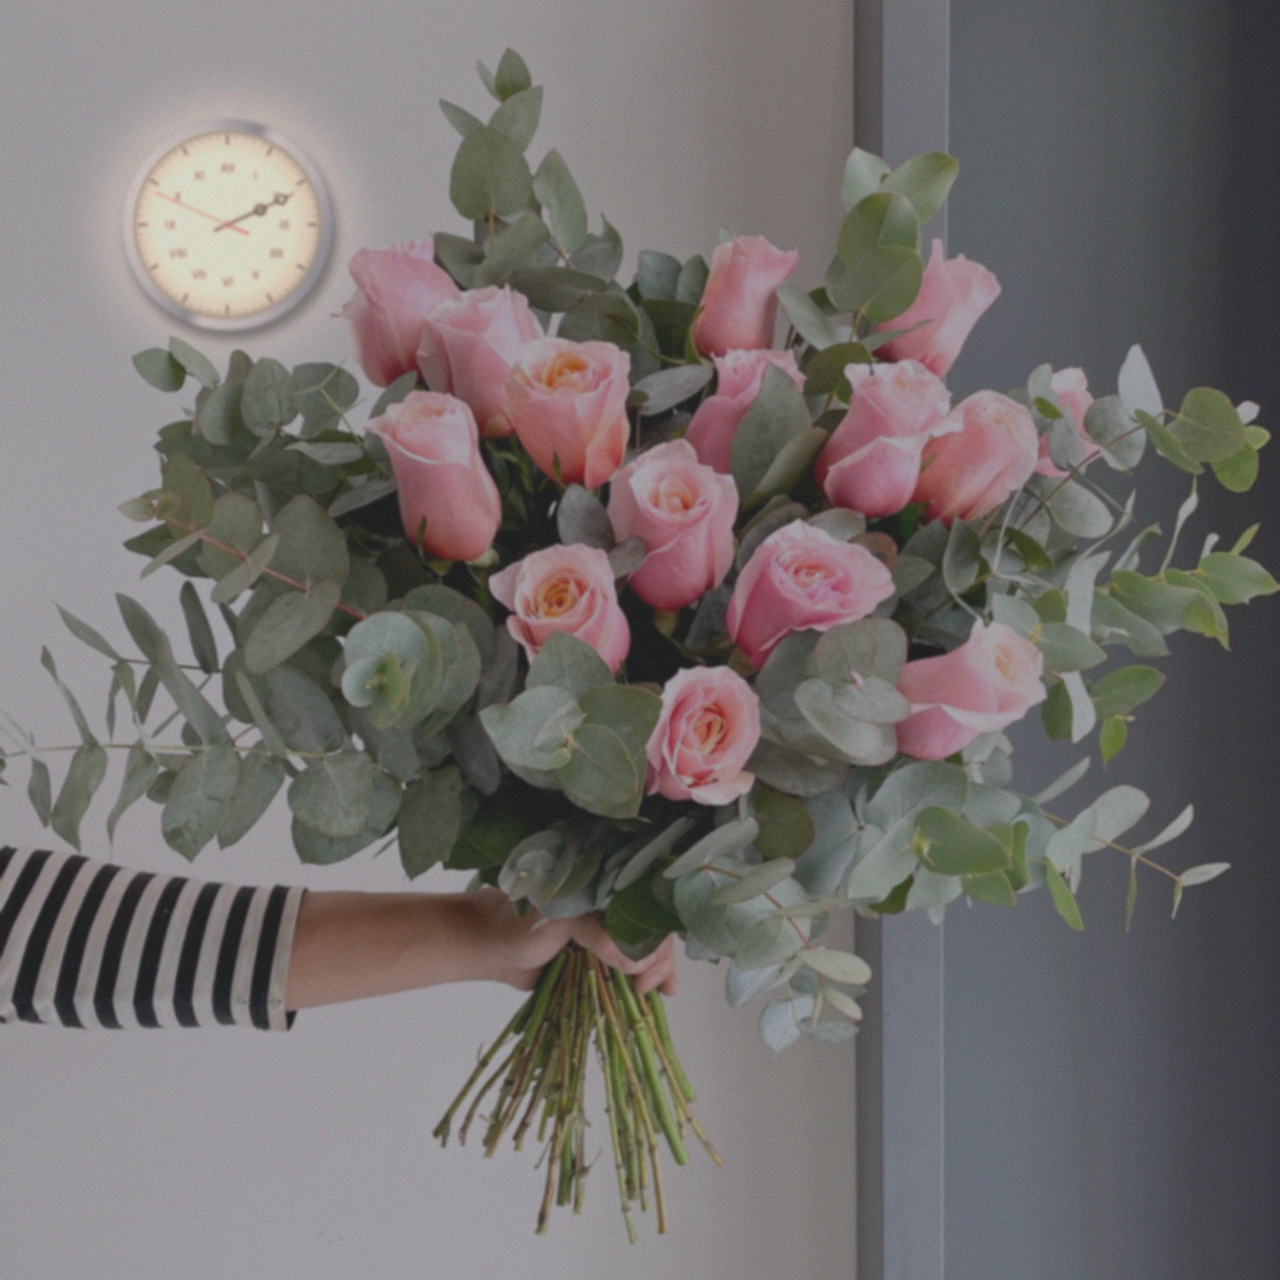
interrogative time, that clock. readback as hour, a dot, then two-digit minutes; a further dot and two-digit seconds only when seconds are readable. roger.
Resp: 2.10.49
